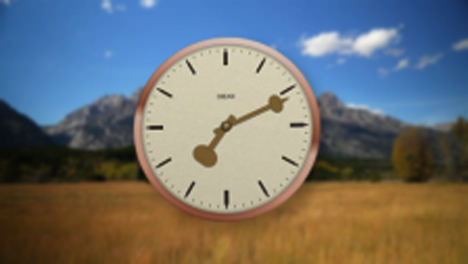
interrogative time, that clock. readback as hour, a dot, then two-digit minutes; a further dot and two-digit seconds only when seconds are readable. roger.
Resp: 7.11
